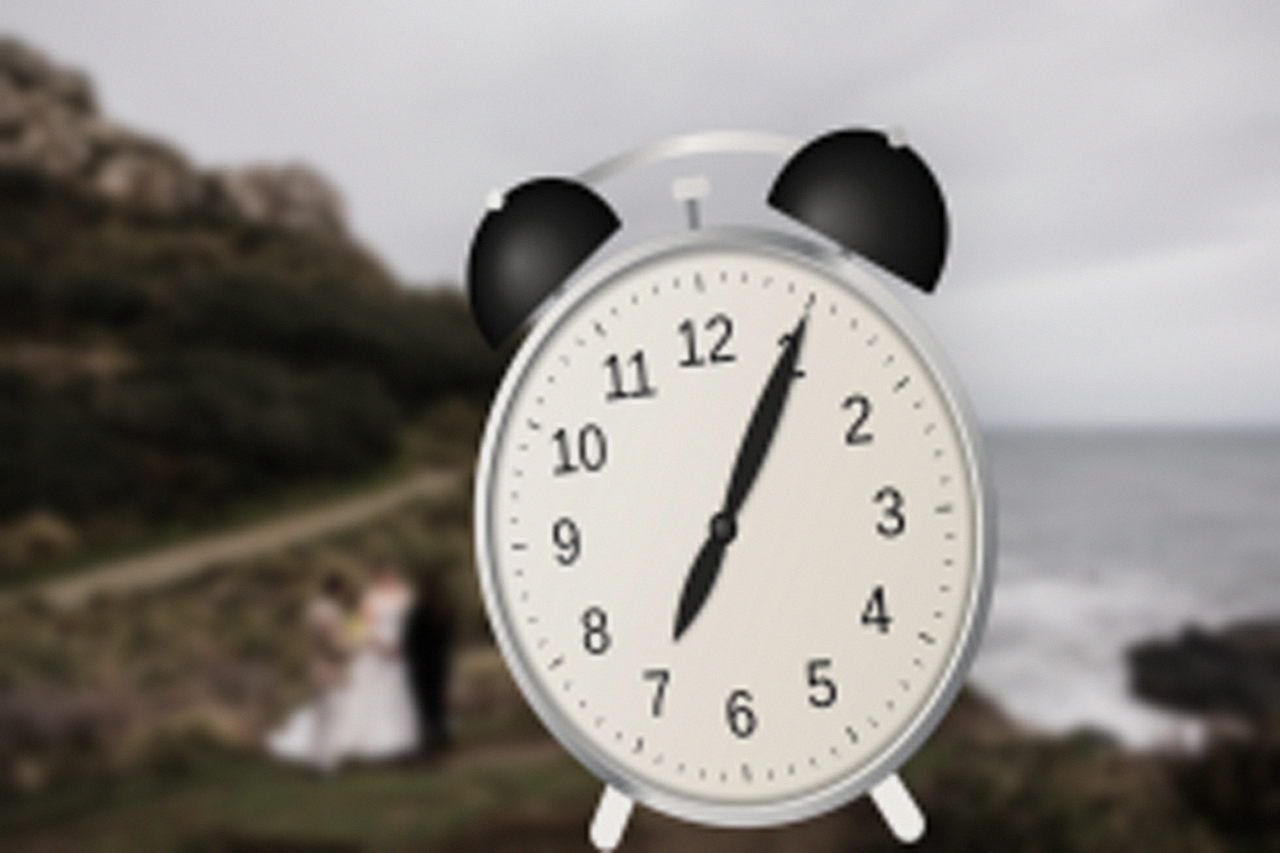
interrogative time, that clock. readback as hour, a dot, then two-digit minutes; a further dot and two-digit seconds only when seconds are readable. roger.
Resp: 7.05
